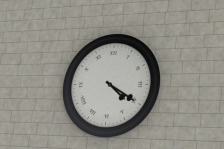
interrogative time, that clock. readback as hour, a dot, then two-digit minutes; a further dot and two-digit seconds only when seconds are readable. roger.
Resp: 4.20
